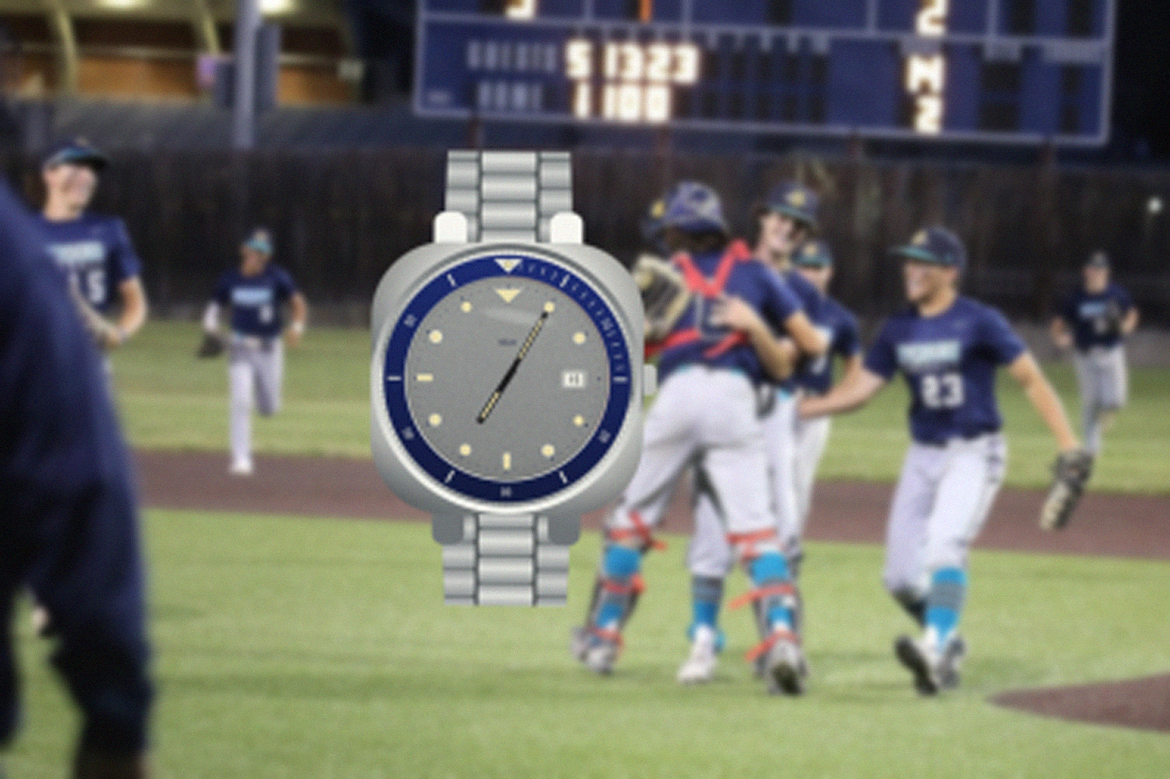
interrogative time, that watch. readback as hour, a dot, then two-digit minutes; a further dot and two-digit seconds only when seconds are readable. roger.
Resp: 7.05
